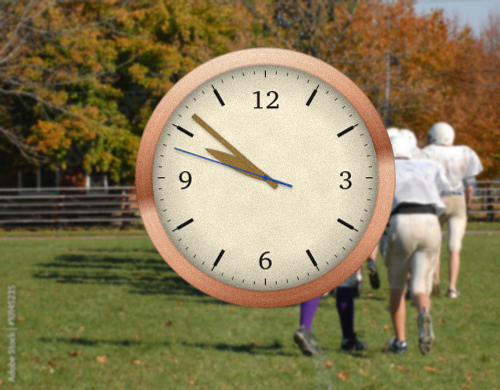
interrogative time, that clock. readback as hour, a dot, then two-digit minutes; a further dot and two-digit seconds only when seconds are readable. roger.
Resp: 9.51.48
